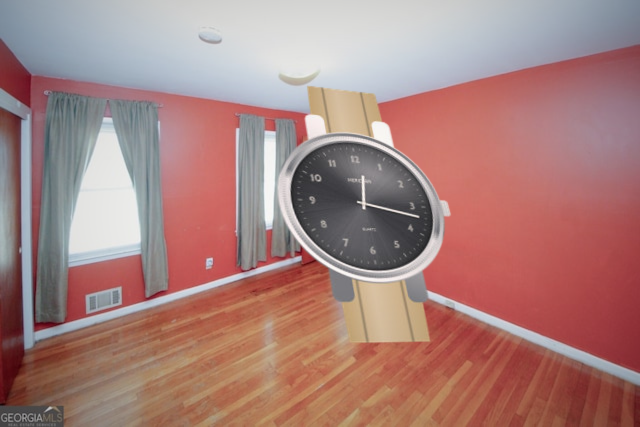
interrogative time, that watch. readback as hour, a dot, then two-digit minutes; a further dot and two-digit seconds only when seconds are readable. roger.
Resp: 12.17
